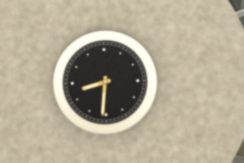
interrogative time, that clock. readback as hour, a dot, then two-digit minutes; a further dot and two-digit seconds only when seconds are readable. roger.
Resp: 8.31
